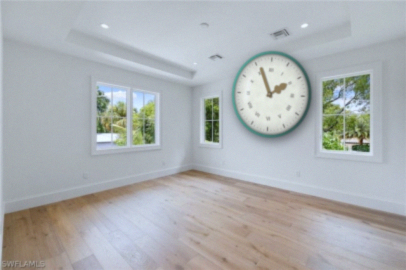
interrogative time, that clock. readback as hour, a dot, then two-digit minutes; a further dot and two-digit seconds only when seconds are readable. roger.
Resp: 1.56
